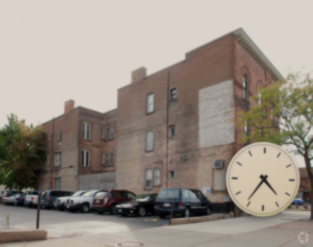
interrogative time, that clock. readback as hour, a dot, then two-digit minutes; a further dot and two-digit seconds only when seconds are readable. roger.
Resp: 4.36
